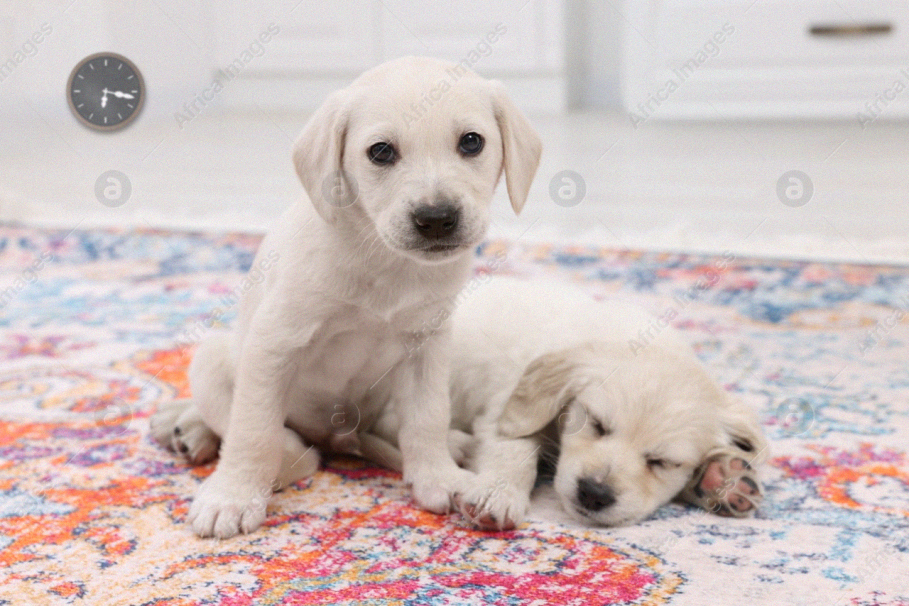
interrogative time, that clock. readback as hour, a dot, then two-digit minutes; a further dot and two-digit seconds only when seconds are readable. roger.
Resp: 6.17
